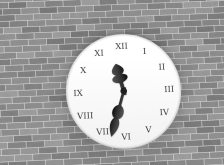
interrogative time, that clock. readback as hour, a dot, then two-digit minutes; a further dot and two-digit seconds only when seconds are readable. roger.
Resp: 11.33
